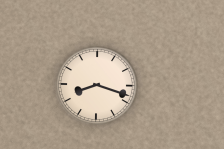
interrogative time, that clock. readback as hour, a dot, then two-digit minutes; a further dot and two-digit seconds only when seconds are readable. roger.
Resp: 8.18
